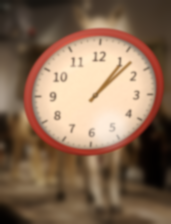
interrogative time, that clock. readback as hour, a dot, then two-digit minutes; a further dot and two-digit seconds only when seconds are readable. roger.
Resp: 1.07
